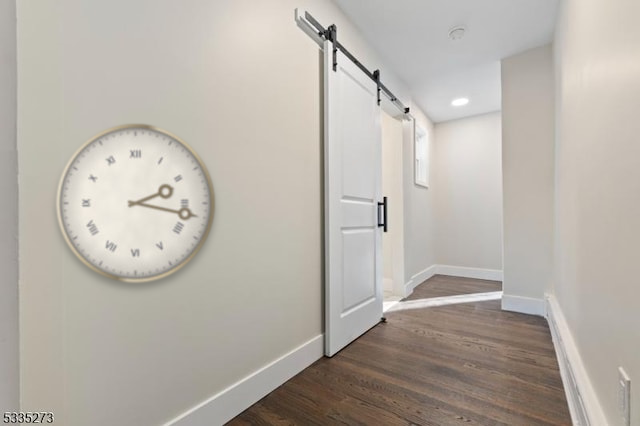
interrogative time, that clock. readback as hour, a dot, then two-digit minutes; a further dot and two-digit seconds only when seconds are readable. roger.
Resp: 2.17
